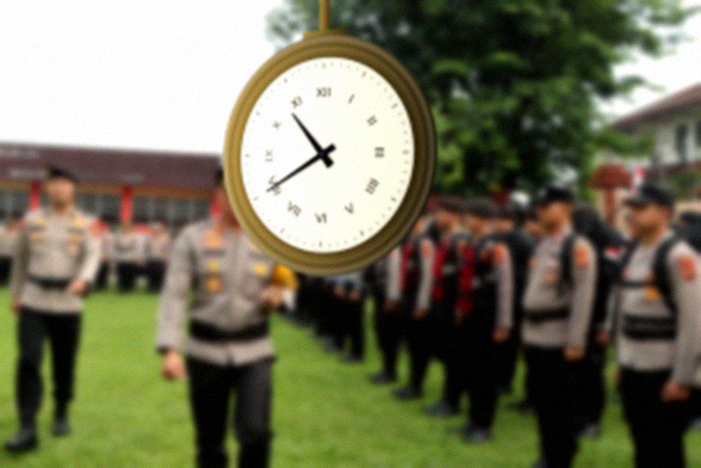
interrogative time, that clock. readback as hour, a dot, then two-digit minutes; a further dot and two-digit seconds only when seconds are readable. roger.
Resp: 10.40
